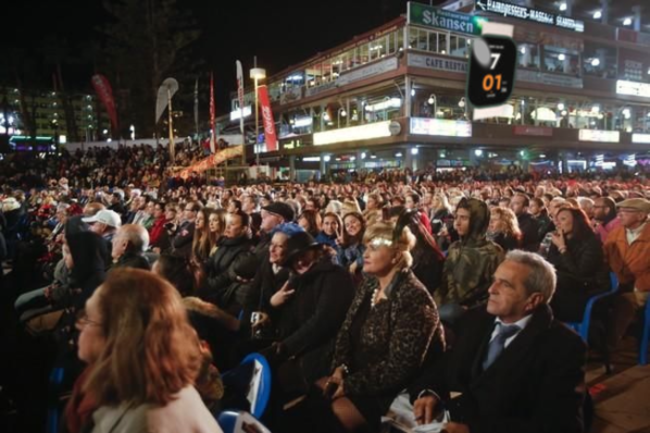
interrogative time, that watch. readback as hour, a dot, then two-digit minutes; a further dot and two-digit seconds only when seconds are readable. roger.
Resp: 7.01
